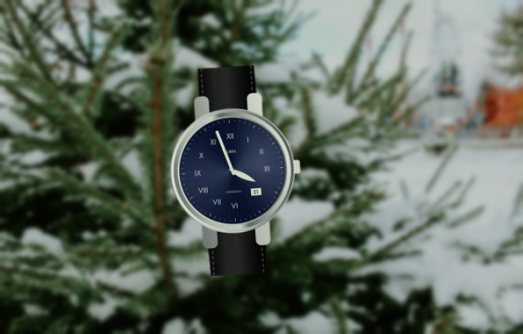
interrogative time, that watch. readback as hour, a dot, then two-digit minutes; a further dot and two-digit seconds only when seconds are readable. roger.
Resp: 3.57
